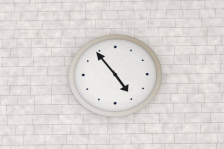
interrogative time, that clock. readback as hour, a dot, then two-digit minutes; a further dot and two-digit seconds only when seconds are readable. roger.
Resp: 4.54
